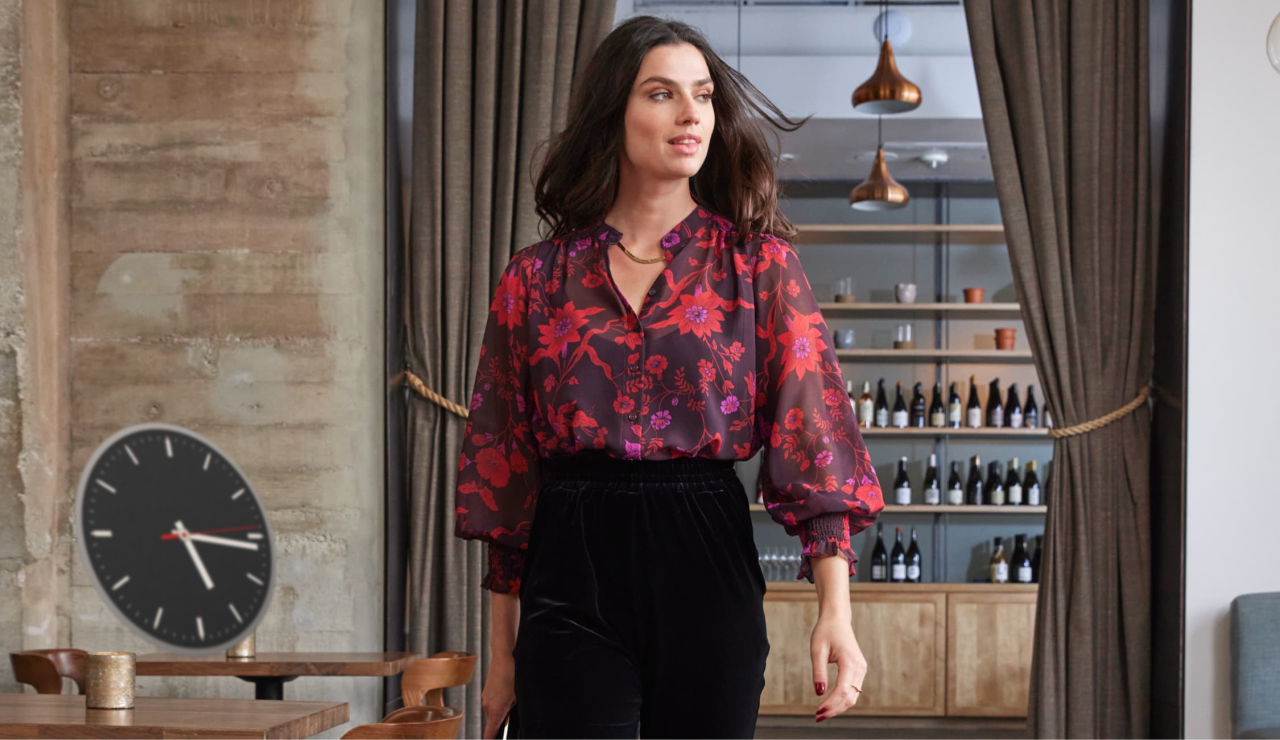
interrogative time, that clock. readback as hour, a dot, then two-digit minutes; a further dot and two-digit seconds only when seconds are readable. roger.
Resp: 5.16.14
